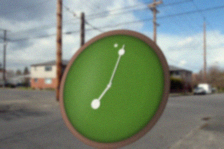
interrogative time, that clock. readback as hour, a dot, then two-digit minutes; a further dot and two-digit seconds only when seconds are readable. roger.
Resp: 7.02
